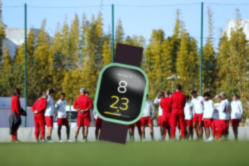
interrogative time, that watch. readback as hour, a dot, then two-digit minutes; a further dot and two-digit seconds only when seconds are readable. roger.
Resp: 8.23
